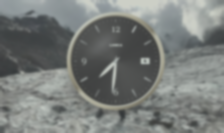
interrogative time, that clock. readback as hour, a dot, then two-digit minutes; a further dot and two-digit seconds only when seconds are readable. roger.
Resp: 7.31
